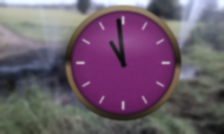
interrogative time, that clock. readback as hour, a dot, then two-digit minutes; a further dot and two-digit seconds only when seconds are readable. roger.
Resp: 10.59
